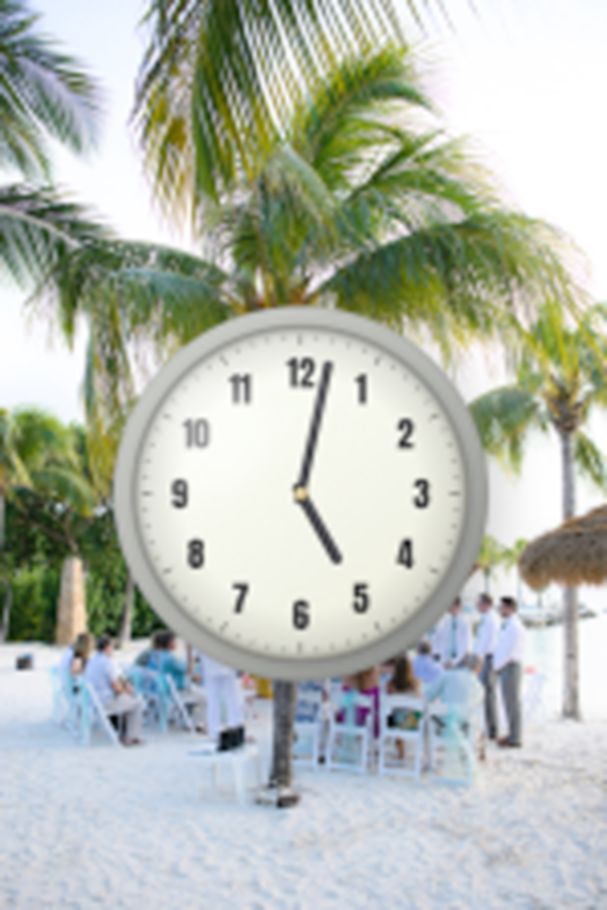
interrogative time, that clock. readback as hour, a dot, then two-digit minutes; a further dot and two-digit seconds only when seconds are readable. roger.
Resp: 5.02
